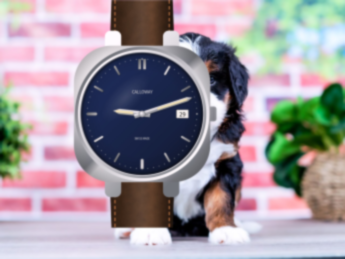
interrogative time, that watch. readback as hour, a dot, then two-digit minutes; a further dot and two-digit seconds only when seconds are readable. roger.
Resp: 9.12
